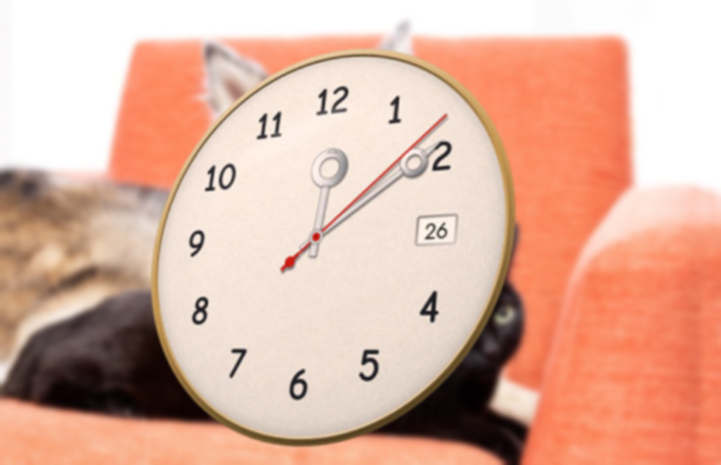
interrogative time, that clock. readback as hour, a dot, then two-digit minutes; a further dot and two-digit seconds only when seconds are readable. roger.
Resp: 12.09.08
